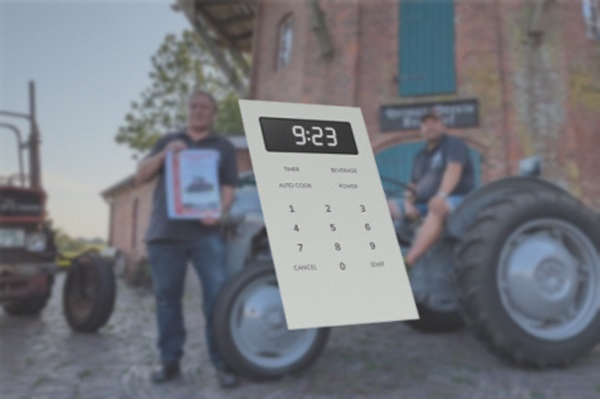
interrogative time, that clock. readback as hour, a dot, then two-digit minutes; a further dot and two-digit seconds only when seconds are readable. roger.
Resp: 9.23
